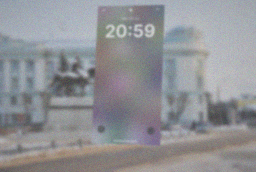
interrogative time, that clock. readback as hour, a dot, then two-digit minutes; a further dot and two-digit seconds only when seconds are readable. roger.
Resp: 20.59
